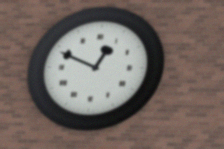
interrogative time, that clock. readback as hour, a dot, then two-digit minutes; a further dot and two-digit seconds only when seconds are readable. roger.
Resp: 12.49
